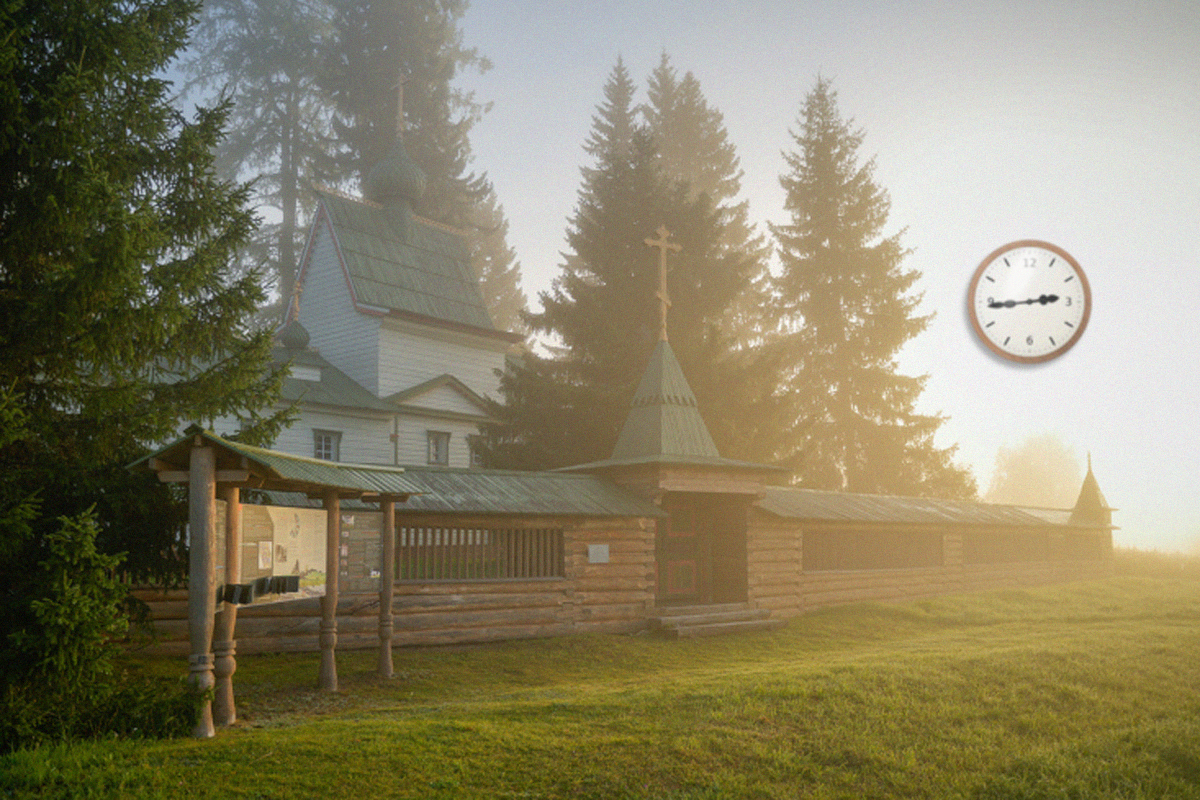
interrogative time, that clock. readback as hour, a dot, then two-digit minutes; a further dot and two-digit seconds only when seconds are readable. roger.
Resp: 2.44
